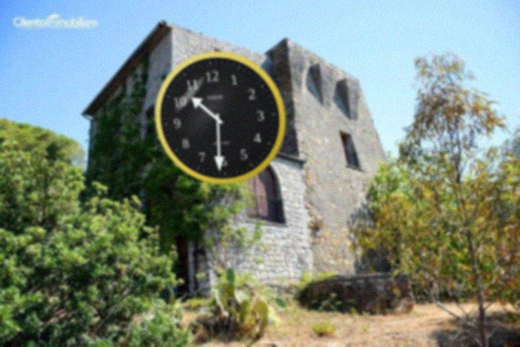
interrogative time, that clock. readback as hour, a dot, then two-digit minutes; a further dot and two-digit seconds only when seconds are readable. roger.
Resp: 10.31
